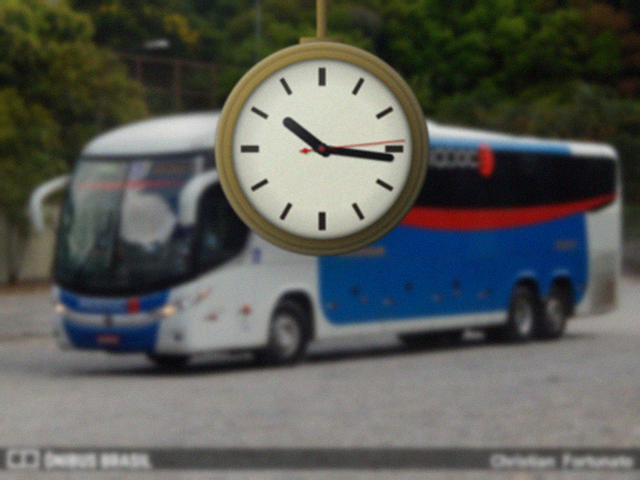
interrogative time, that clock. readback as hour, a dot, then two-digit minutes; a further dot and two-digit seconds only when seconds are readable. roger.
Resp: 10.16.14
